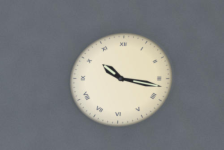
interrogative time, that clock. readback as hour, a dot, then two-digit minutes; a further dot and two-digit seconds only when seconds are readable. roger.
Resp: 10.17
